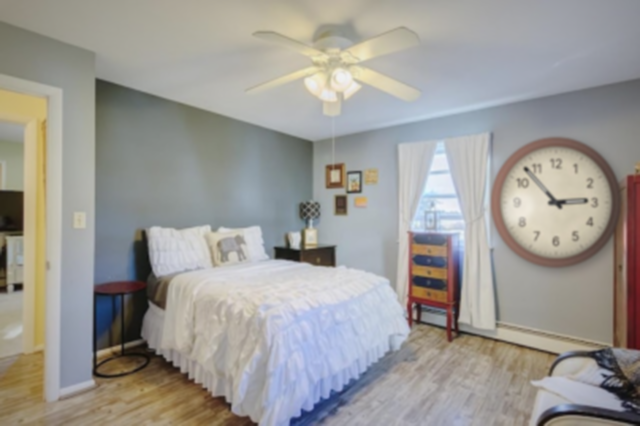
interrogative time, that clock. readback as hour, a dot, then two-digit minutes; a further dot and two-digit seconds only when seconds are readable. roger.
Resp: 2.53
